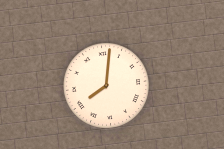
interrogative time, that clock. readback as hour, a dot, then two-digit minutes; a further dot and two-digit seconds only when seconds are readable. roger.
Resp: 8.02
